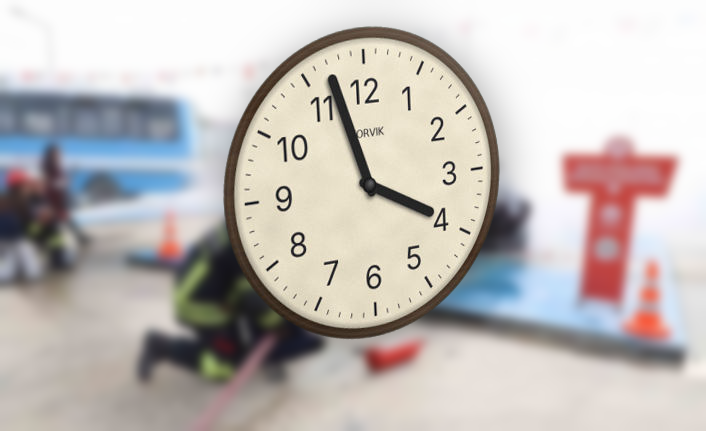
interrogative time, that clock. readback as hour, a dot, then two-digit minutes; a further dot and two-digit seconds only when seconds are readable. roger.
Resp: 3.57
